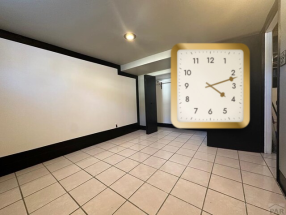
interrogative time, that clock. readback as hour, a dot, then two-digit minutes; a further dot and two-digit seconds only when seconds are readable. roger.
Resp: 4.12
